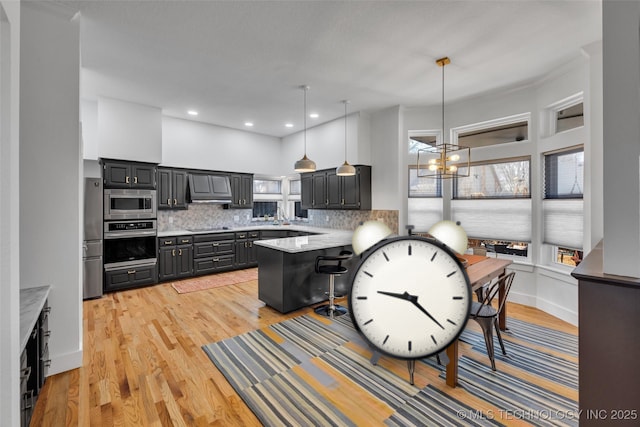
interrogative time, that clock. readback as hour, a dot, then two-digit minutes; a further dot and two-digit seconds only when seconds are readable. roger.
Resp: 9.22
